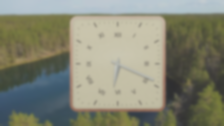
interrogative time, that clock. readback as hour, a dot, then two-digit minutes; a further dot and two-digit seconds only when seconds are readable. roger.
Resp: 6.19
